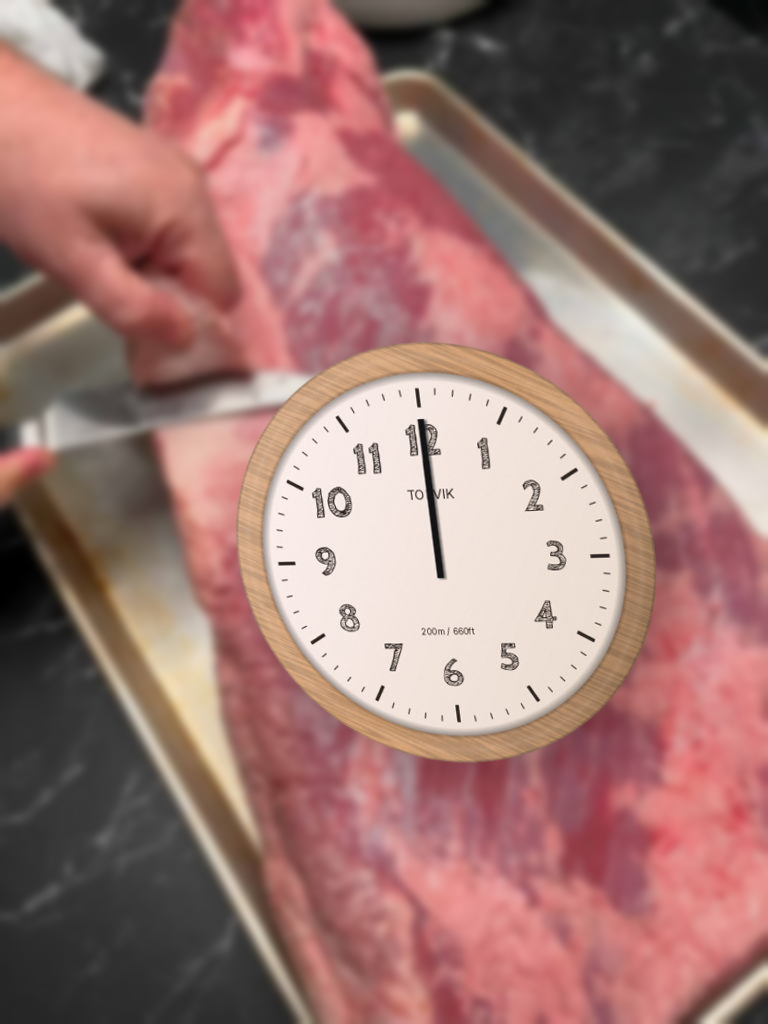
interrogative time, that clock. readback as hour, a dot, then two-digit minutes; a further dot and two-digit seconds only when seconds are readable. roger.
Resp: 12.00
